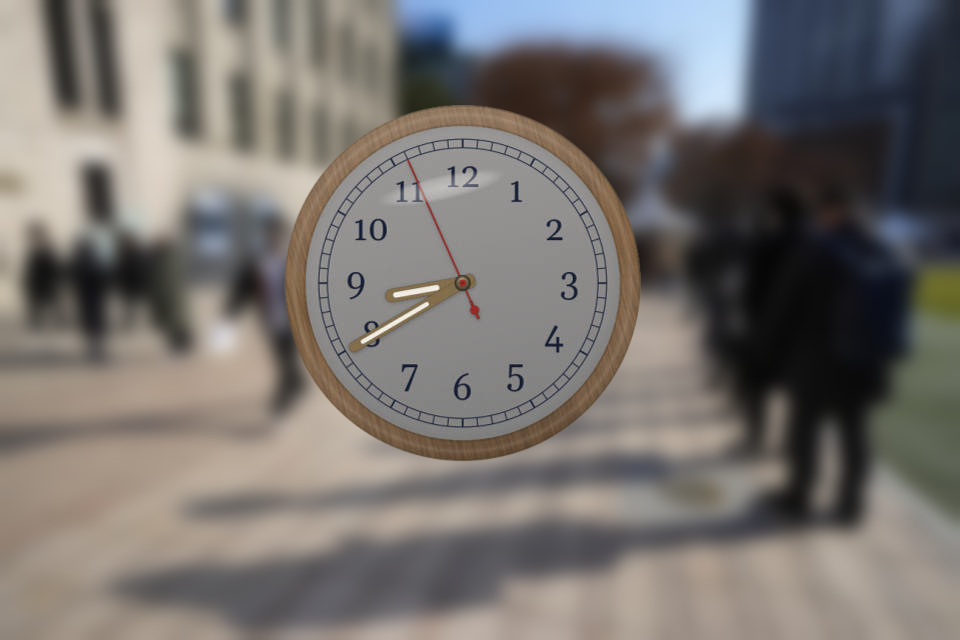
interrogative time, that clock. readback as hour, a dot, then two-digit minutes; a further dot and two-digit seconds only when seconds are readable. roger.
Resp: 8.39.56
